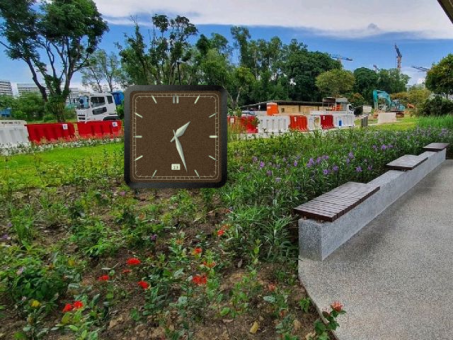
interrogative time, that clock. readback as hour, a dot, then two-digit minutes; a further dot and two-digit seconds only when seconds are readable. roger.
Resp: 1.27
